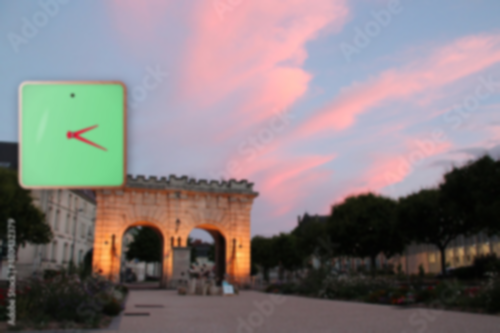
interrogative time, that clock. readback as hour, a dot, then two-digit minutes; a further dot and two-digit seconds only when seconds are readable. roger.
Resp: 2.19
